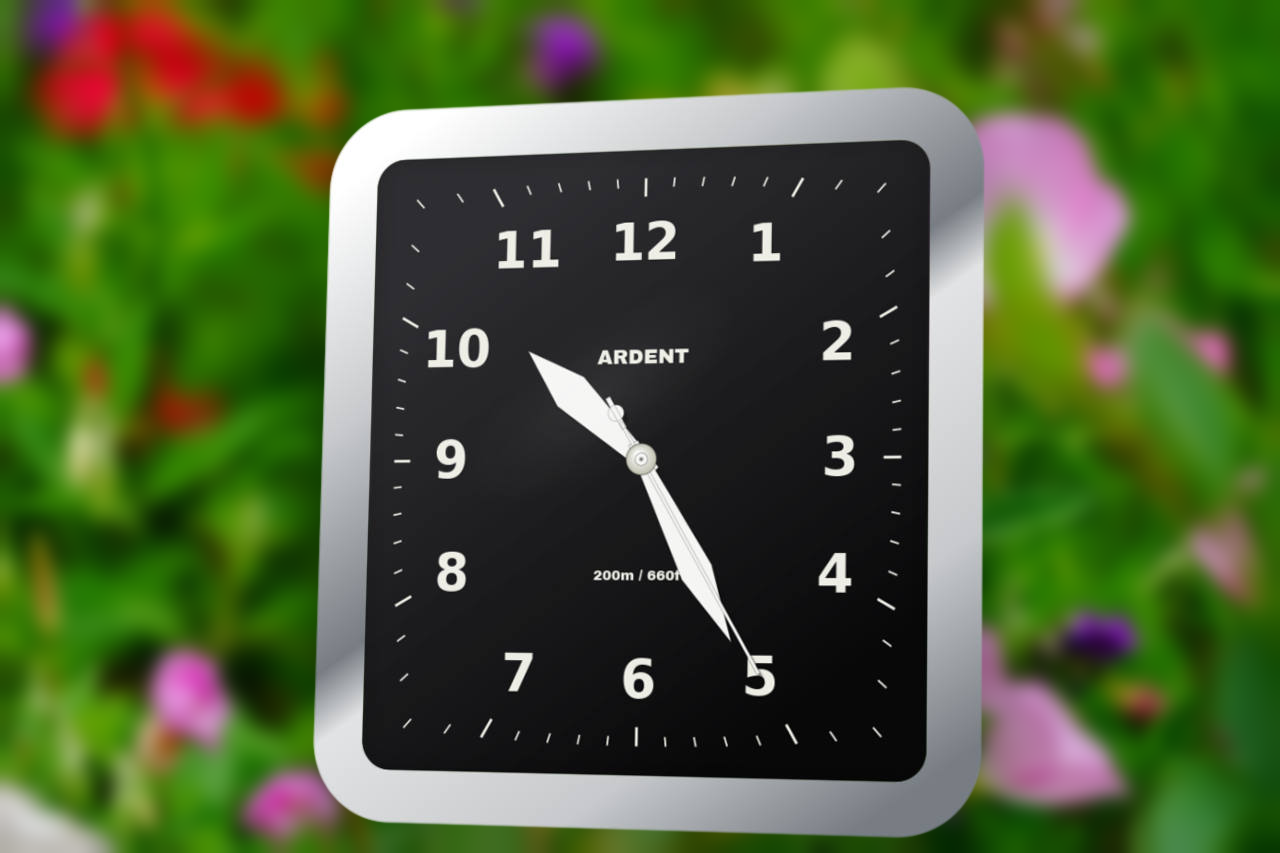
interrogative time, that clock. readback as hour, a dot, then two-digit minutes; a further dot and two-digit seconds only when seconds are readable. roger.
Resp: 10.25.25
